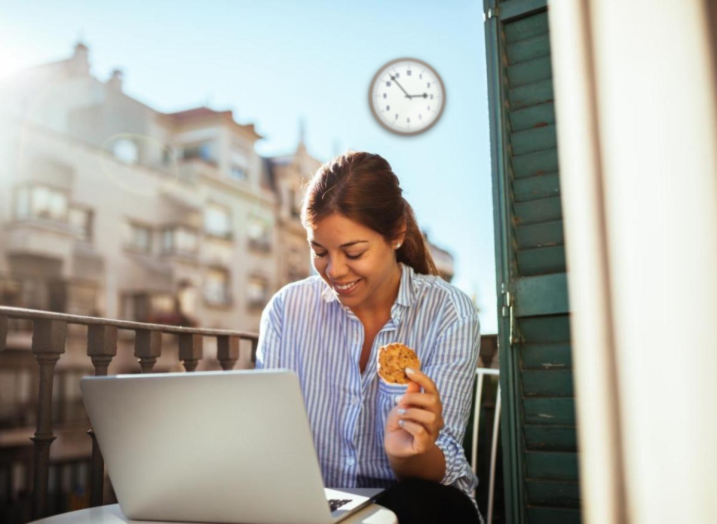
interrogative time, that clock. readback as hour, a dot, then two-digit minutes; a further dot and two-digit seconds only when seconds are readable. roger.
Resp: 2.53
